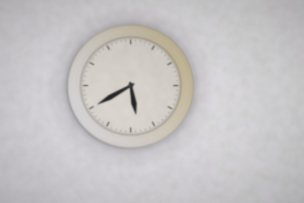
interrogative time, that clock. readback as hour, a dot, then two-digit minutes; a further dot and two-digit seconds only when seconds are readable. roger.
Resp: 5.40
